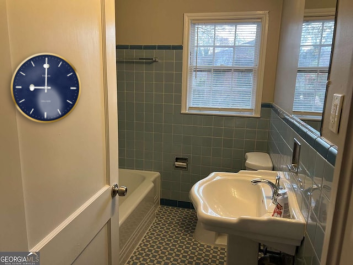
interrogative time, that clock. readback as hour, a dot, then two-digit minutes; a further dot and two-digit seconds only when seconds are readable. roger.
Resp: 9.00
